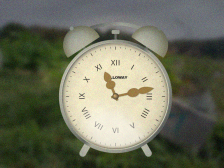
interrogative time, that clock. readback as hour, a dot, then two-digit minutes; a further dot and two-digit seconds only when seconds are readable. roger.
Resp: 11.13
